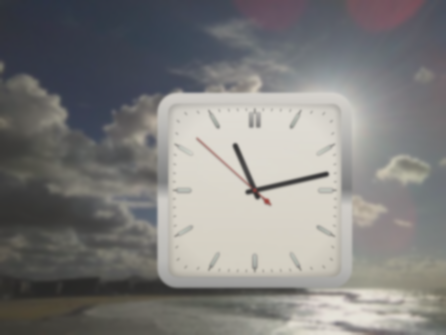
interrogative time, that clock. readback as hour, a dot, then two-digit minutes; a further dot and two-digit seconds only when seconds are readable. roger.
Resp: 11.12.52
